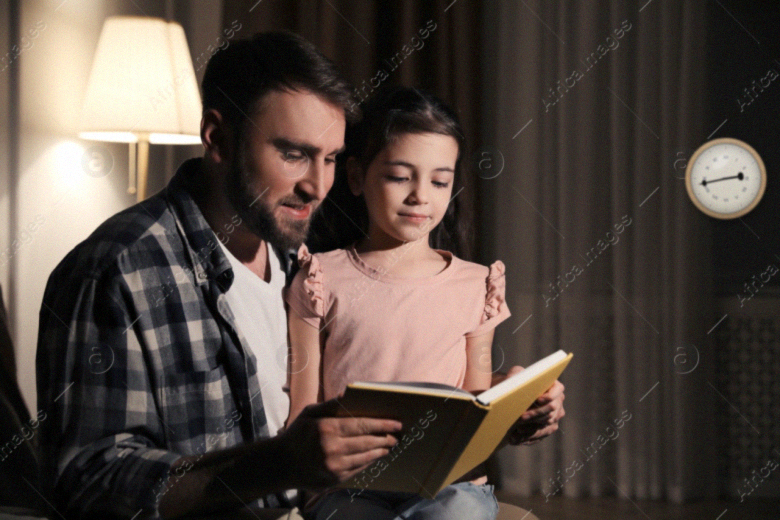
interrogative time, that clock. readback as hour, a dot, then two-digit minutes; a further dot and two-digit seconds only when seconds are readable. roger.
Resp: 2.43
